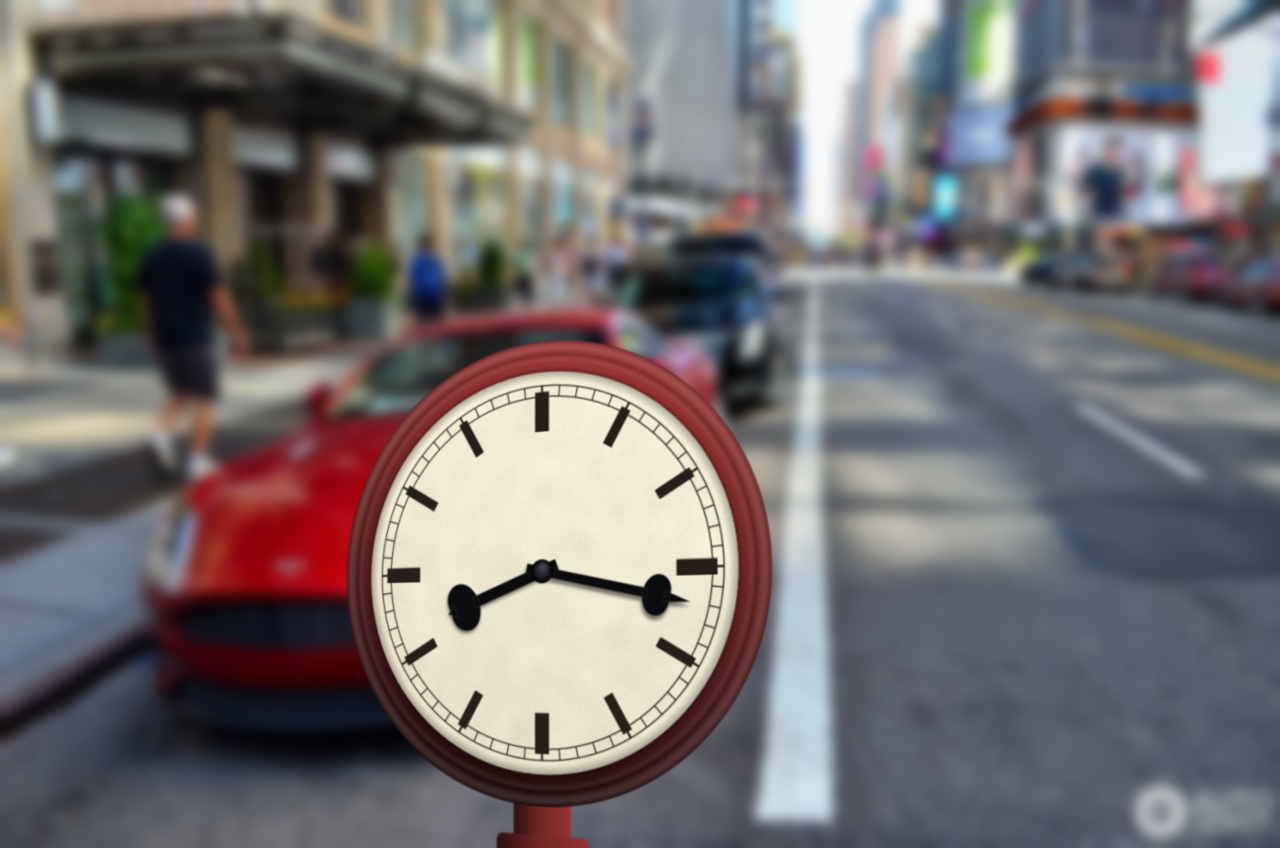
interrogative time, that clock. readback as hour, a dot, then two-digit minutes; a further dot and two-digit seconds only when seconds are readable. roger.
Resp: 8.17
